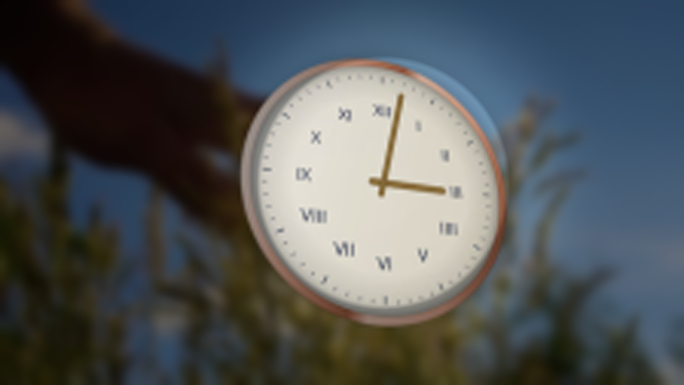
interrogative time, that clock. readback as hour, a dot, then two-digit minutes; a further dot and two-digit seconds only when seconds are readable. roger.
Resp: 3.02
